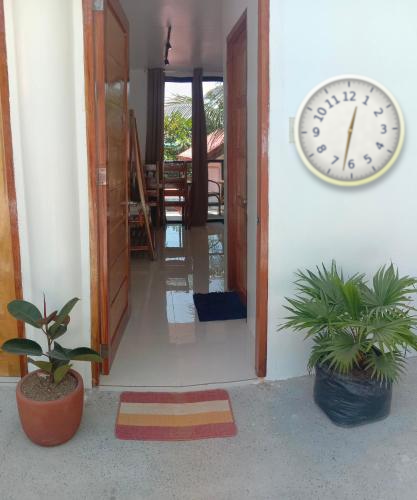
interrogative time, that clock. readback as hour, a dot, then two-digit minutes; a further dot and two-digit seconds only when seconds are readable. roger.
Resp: 12.32
